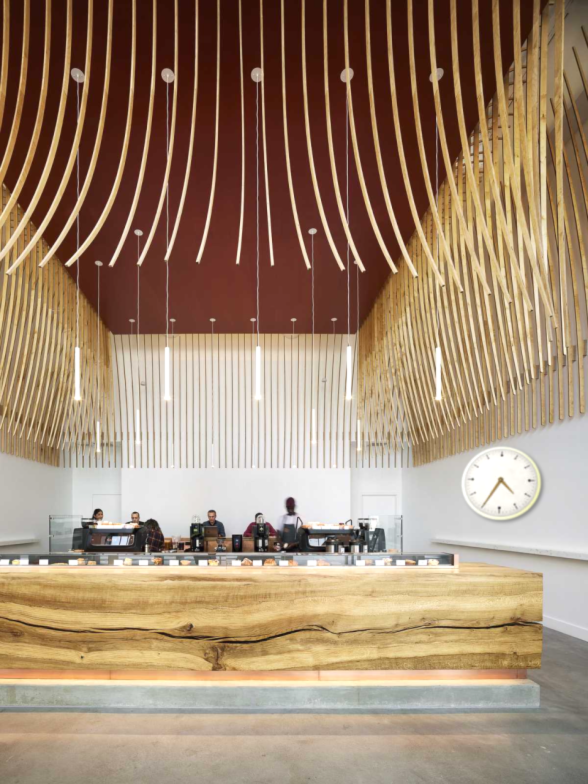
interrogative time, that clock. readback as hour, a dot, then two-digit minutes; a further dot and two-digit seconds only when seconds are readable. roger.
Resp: 4.35
